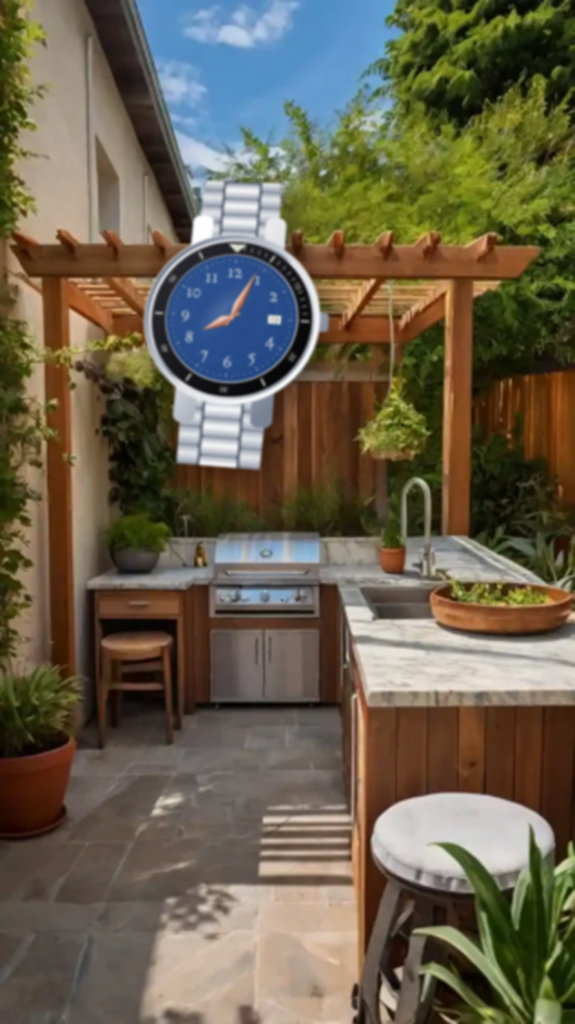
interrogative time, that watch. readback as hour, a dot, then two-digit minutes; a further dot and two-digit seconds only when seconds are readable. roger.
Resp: 8.04
